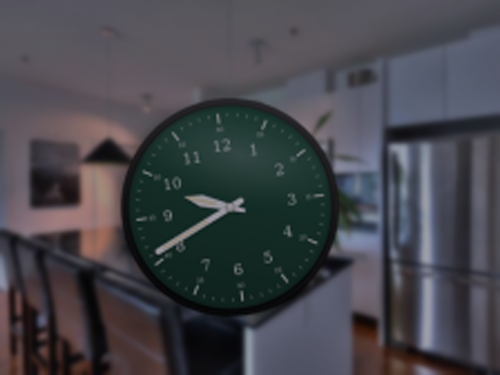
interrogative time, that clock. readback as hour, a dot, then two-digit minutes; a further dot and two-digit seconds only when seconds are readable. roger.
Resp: 9.41
